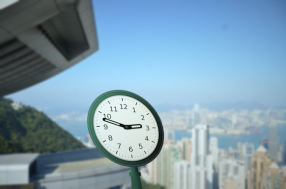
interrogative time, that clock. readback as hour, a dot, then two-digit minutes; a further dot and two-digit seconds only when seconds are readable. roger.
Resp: 2.48
